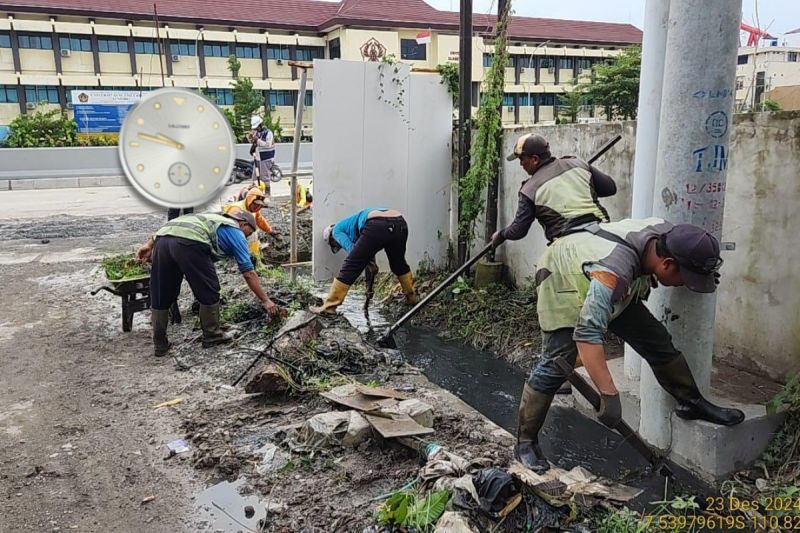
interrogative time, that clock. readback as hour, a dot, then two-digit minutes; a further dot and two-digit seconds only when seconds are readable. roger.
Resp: 9.47
